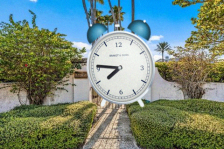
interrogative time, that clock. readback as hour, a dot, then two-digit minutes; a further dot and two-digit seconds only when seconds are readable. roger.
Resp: 7.46
